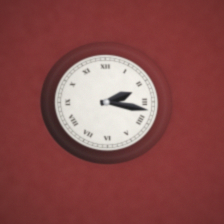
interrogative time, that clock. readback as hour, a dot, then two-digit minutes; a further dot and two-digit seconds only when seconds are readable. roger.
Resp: 2.17
